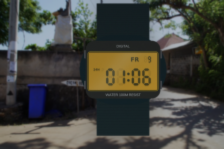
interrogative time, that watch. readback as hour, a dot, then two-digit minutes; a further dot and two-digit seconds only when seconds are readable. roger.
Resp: 1.06
